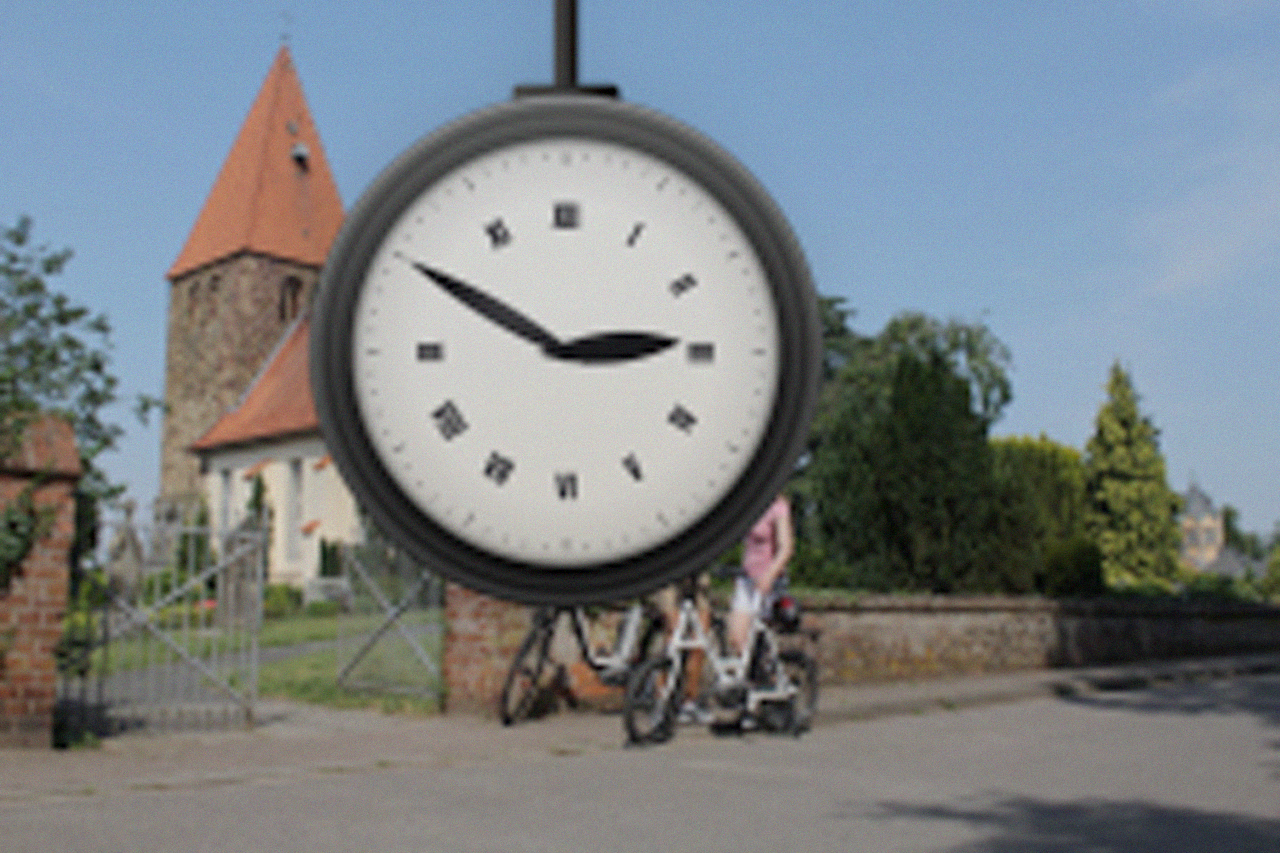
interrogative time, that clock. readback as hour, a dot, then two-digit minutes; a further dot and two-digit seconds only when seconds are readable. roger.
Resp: 2.50
